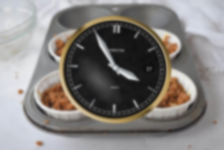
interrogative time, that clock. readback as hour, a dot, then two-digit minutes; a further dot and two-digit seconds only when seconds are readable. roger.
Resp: 3.55
